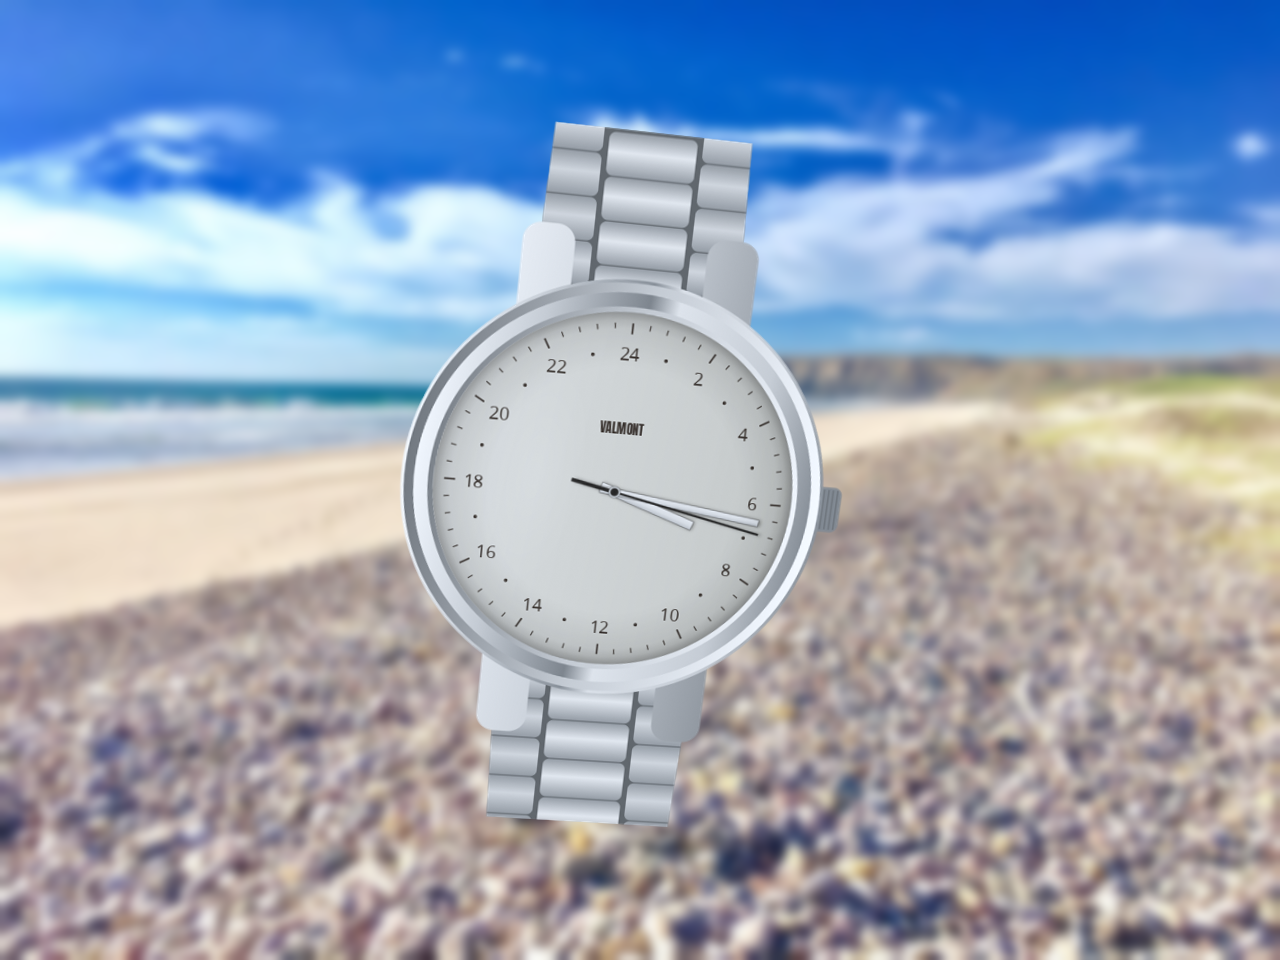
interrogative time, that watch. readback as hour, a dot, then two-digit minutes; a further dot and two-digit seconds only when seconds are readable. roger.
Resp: 7.16.17
